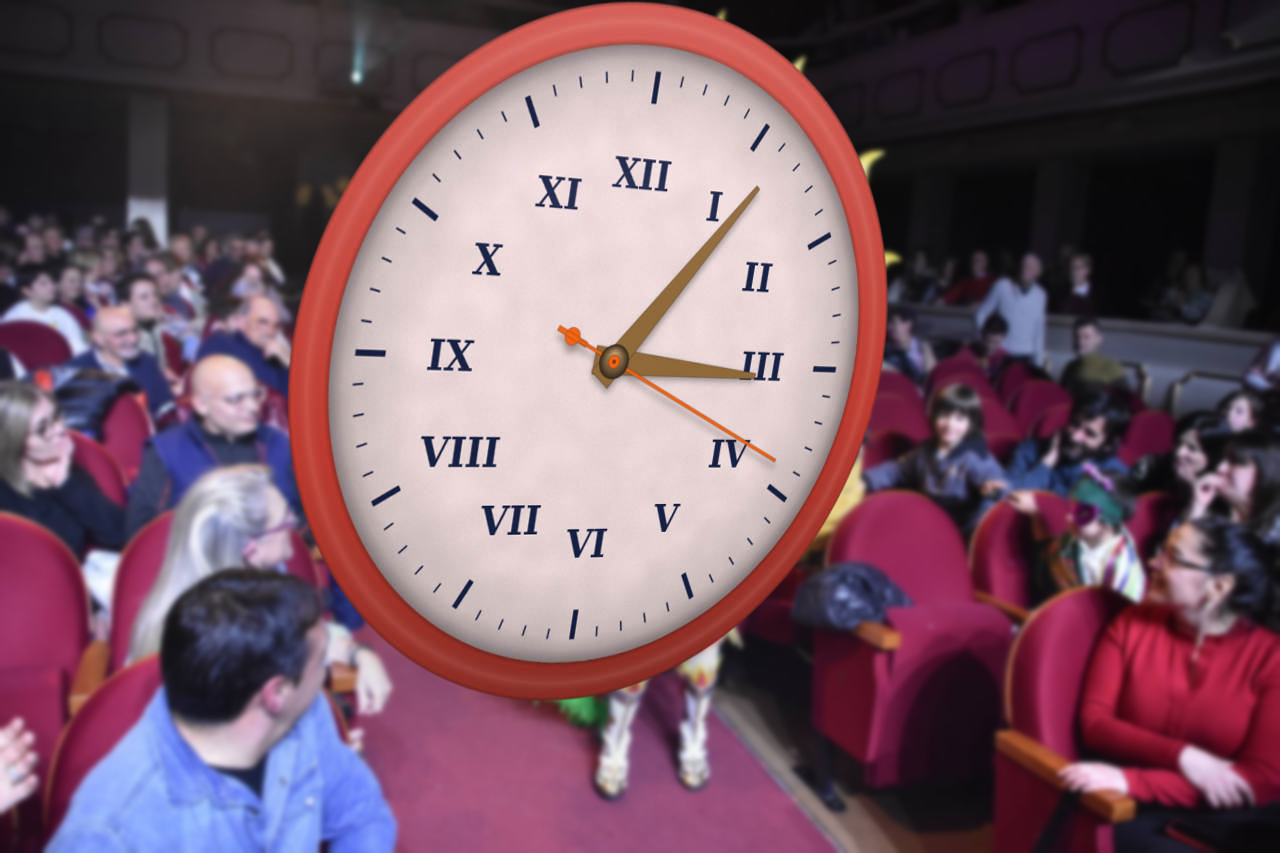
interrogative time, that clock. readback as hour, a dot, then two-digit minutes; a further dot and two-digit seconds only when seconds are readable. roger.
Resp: 3.06.19
